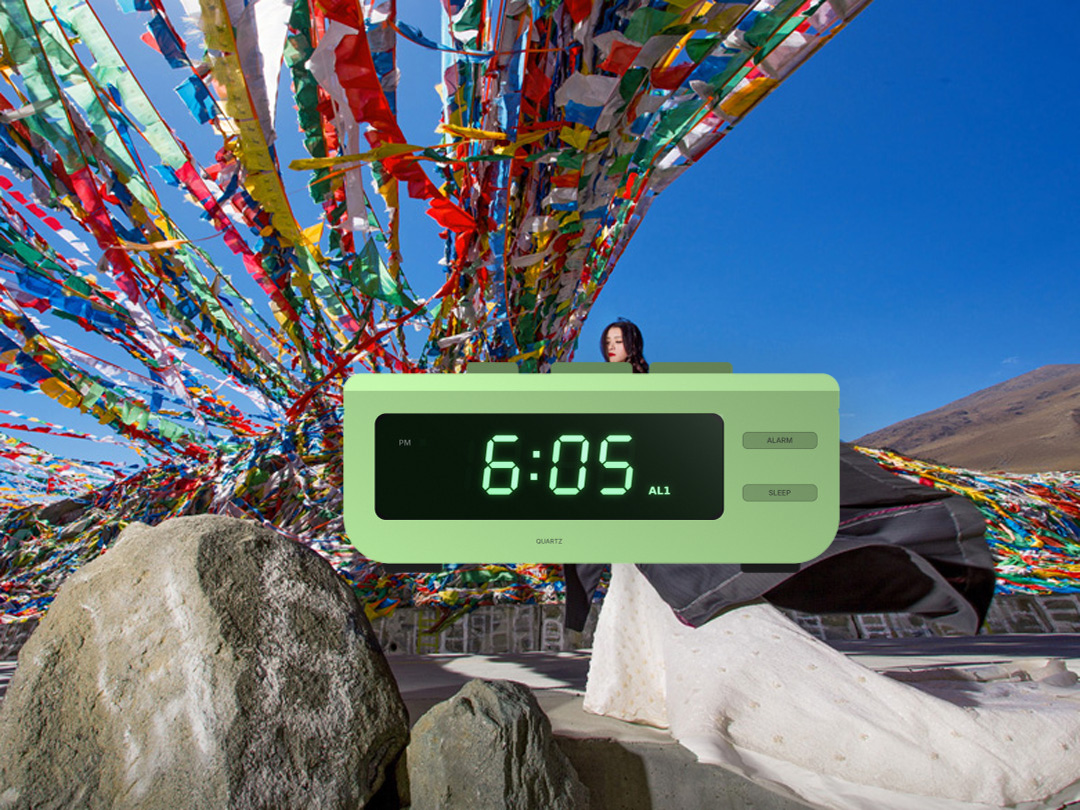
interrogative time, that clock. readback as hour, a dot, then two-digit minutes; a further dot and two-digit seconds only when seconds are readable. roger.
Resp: 6.05
